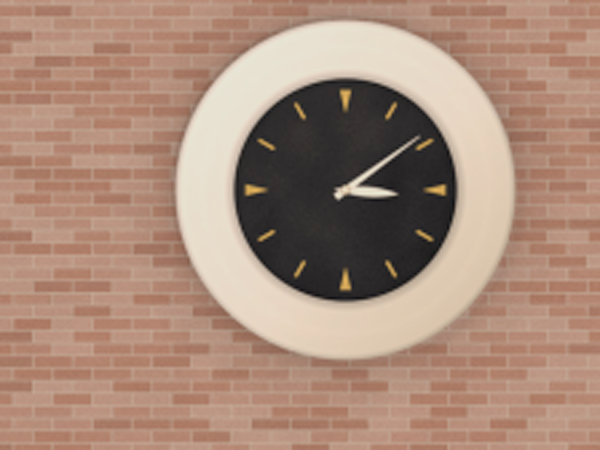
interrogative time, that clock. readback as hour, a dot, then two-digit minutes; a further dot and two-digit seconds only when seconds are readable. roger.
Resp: 3.09
